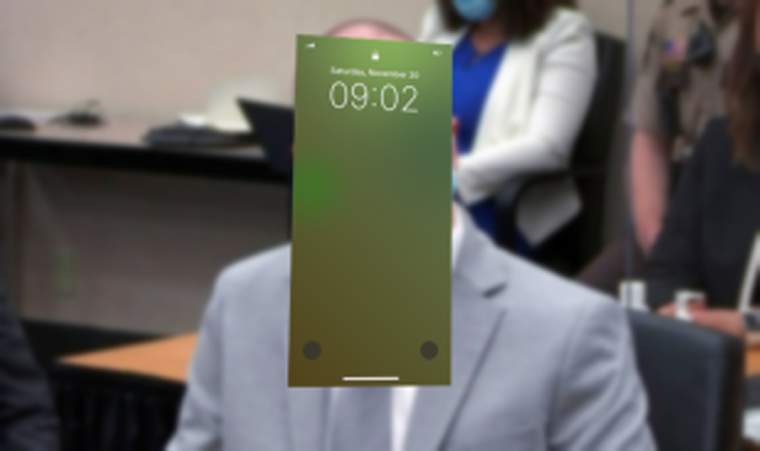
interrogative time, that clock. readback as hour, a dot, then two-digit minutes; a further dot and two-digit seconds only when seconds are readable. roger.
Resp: 9.02
